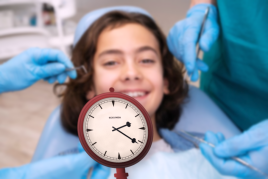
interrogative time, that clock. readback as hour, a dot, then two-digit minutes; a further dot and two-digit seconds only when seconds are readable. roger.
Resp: 2.21
